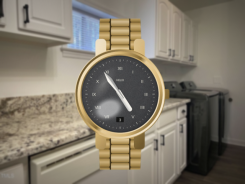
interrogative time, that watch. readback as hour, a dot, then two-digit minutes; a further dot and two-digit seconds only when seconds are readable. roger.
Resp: 4.54
